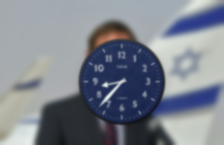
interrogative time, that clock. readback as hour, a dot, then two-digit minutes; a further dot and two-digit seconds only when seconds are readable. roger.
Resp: 8.37
